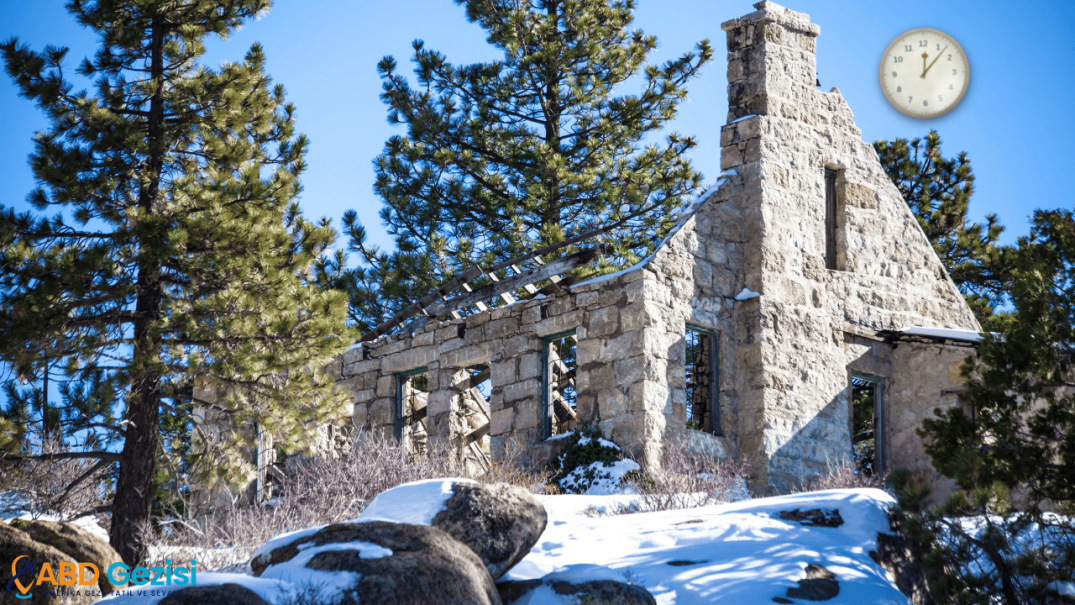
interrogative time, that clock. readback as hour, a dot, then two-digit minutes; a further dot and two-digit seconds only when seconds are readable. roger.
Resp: 12.07
